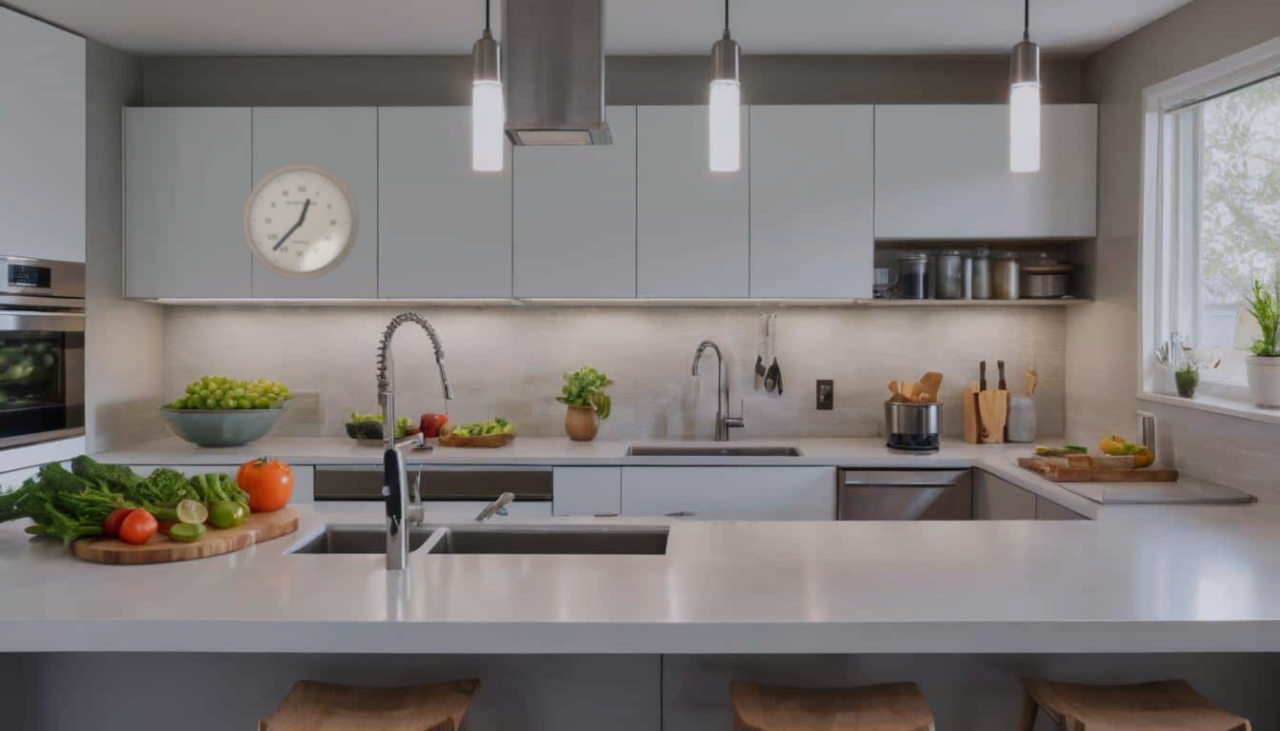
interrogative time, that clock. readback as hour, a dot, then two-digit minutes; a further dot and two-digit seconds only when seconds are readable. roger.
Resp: 12.37
